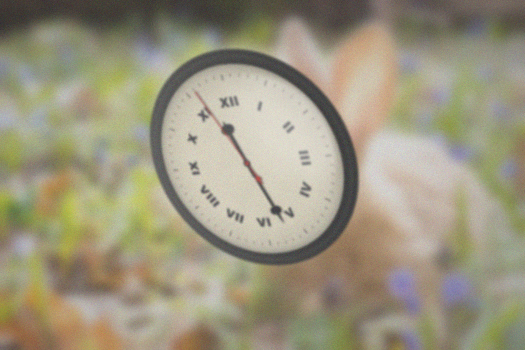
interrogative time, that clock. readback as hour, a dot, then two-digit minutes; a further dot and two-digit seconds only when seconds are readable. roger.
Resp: 11.26.56
